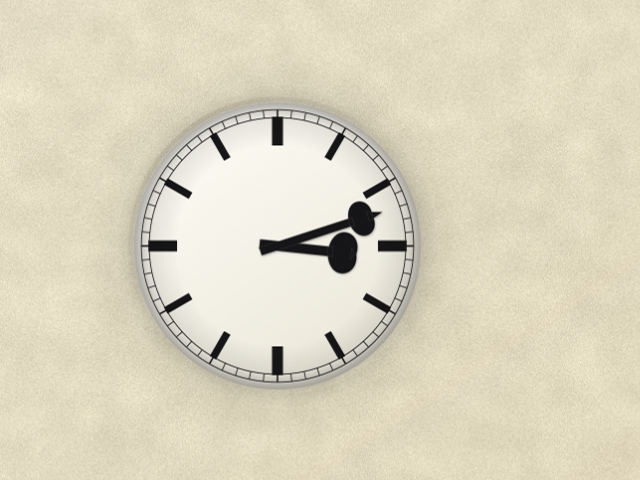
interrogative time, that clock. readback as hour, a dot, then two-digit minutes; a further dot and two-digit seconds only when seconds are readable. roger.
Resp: 3.12
